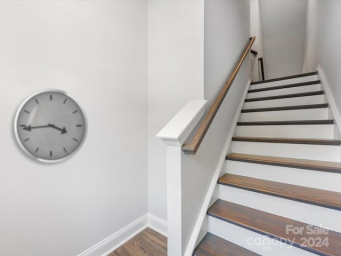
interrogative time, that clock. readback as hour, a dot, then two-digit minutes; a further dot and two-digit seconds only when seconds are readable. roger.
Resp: 3.44
